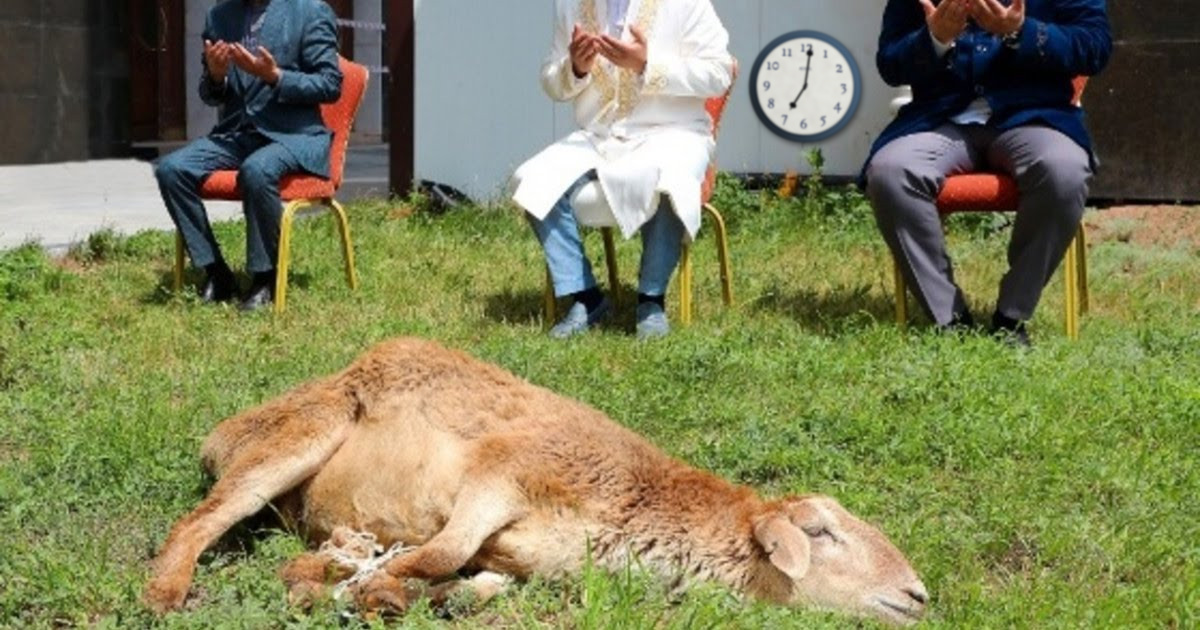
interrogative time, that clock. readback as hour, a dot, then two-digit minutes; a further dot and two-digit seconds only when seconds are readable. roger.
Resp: 7.01
